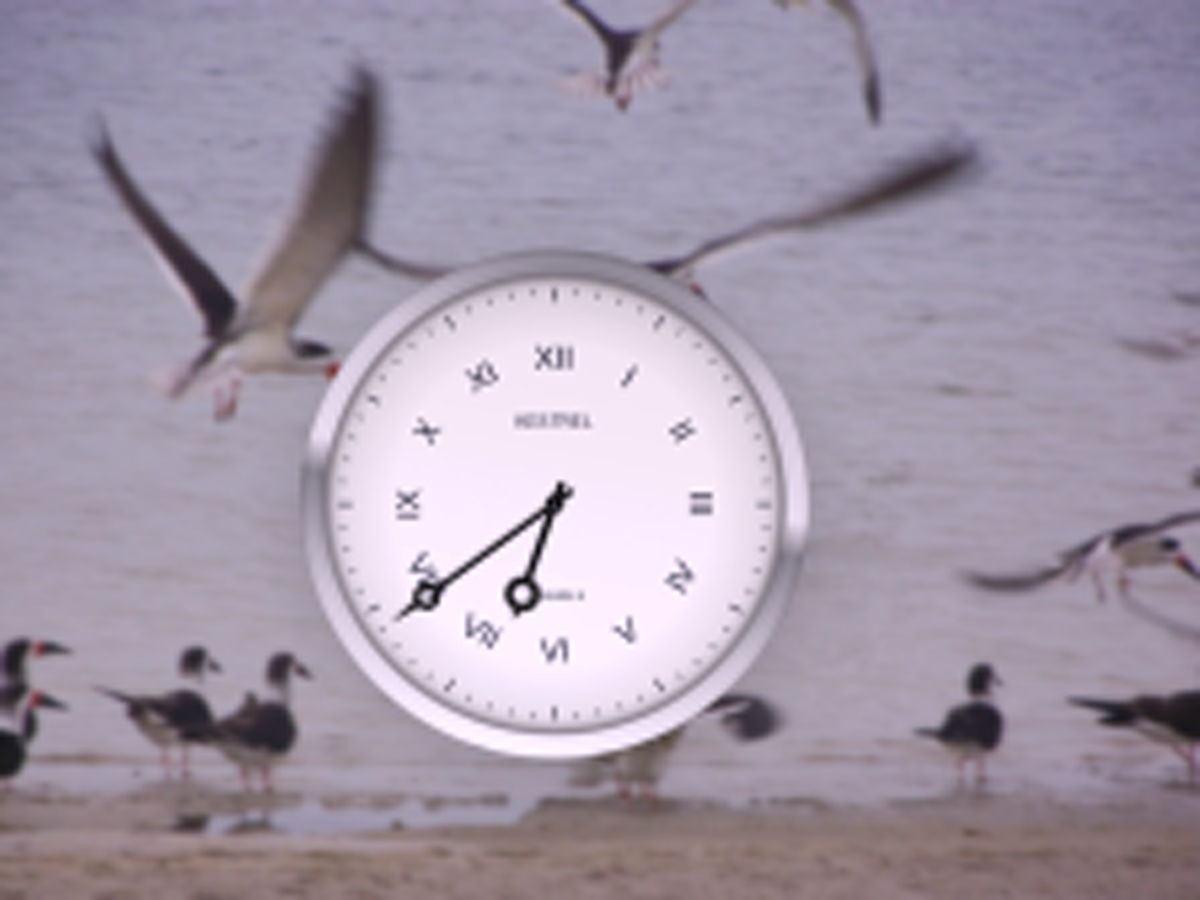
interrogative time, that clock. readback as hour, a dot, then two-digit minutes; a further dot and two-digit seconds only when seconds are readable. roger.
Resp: 6.39
